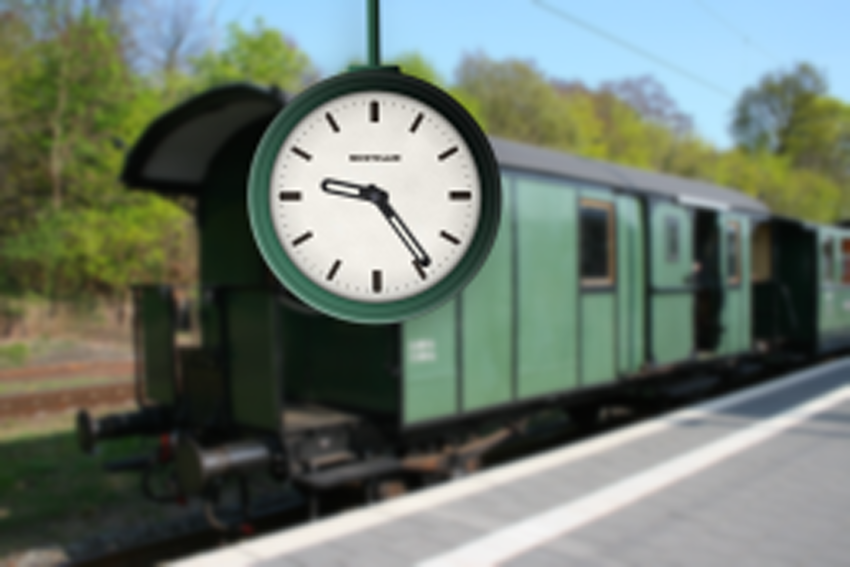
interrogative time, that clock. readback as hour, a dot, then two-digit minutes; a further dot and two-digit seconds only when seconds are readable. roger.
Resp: 9.24
